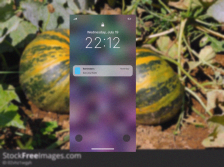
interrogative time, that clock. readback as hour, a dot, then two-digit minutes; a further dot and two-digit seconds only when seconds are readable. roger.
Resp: 22.12
